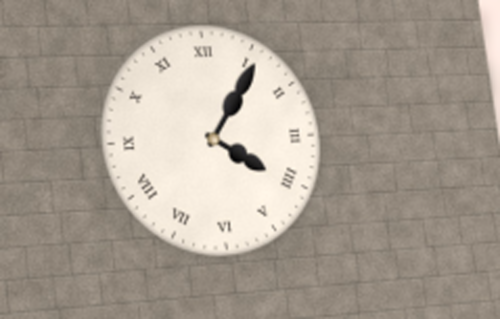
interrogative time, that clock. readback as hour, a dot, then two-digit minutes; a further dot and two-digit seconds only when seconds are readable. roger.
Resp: 4.06
